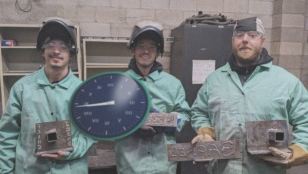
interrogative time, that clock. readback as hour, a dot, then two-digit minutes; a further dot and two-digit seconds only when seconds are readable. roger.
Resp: 8.44
